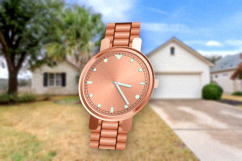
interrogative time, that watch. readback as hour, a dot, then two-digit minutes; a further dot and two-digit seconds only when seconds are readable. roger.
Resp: 3.24
